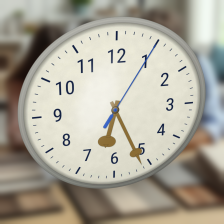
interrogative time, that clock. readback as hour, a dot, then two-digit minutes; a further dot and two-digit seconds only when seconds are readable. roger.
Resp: 6.26.05
